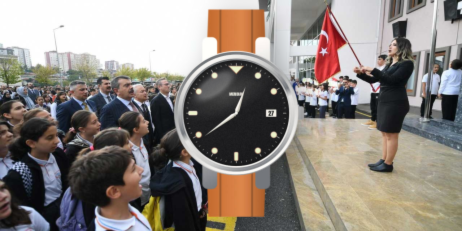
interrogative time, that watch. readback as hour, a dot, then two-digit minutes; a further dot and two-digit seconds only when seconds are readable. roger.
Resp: 12.39
